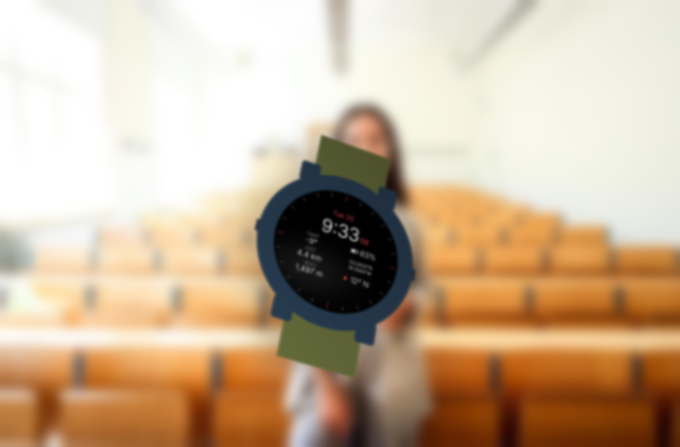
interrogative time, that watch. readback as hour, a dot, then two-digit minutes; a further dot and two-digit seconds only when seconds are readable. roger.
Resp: 9.33
